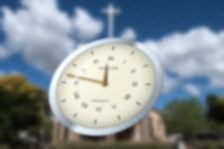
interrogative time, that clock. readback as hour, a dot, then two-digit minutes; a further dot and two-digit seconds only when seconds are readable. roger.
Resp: 11.47
